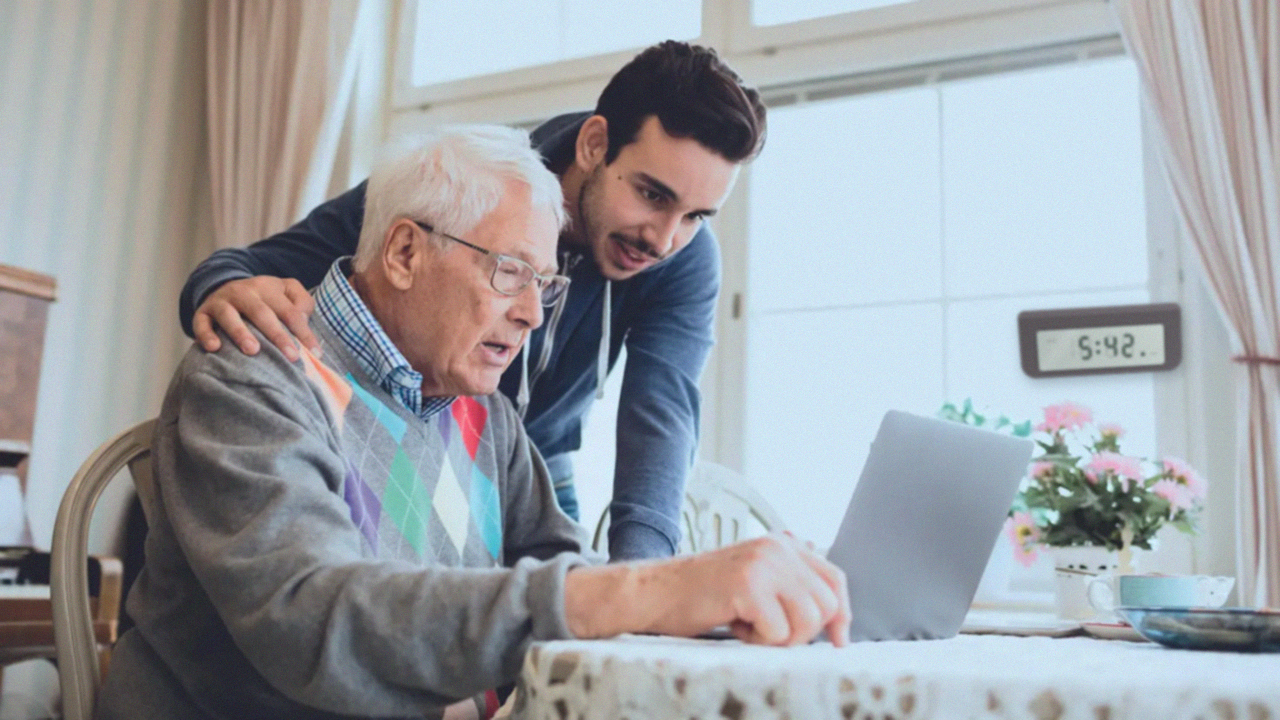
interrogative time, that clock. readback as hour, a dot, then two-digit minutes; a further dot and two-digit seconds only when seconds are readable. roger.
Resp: 5.42
